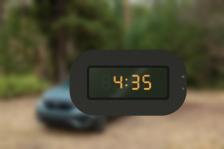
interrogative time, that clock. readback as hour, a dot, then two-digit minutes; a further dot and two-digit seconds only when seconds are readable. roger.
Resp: 4.35
